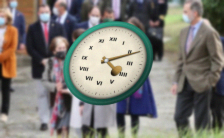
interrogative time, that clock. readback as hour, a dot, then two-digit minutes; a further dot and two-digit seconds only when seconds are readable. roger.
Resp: 4.11
